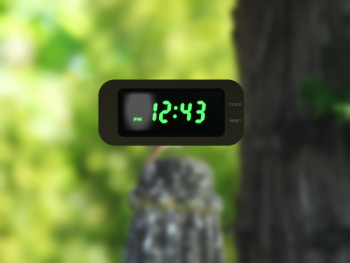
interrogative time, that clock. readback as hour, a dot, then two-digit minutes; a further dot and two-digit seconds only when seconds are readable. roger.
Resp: 12.43
